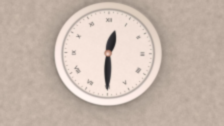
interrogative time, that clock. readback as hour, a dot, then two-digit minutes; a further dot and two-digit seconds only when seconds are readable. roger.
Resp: 12.30
